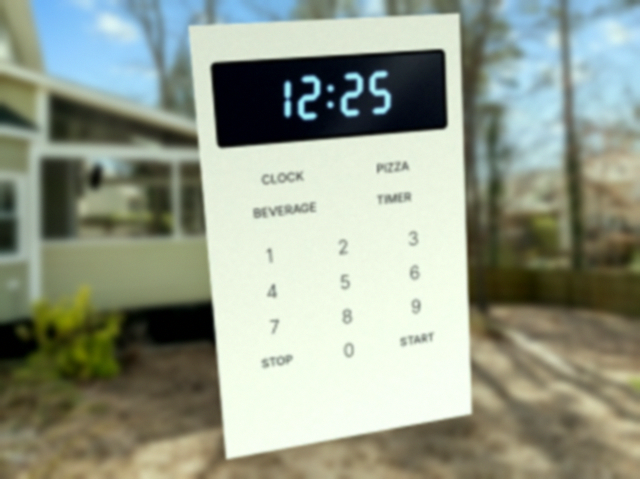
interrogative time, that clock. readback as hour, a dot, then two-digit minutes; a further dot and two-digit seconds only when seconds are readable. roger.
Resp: 12.25
